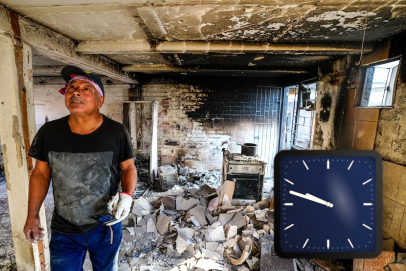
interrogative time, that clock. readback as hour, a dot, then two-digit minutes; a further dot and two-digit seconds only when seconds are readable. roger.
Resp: 9.48
